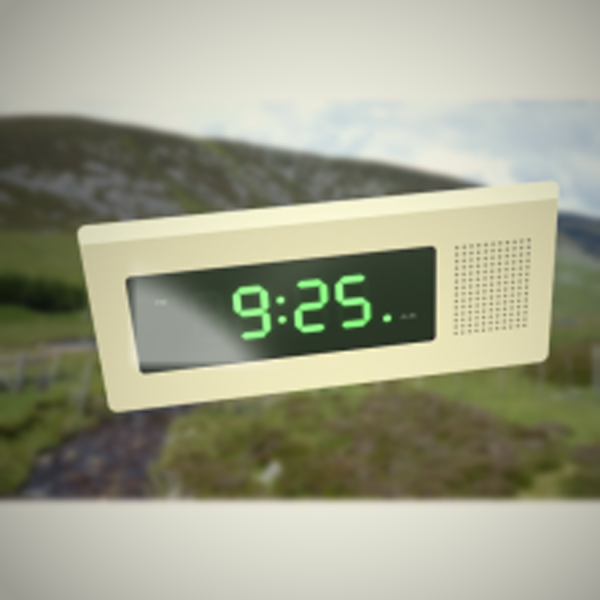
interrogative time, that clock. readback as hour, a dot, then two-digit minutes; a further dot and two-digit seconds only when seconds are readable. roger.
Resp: 9.25
